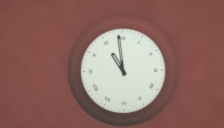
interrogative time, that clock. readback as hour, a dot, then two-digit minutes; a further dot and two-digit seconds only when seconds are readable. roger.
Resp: 10.59
